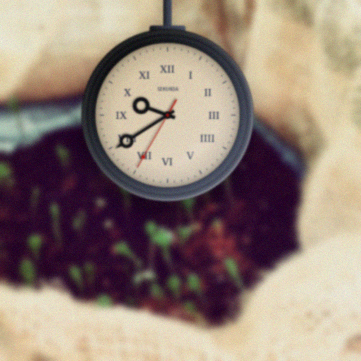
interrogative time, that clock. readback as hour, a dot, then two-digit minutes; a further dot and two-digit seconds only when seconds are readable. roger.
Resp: 9.39.35
